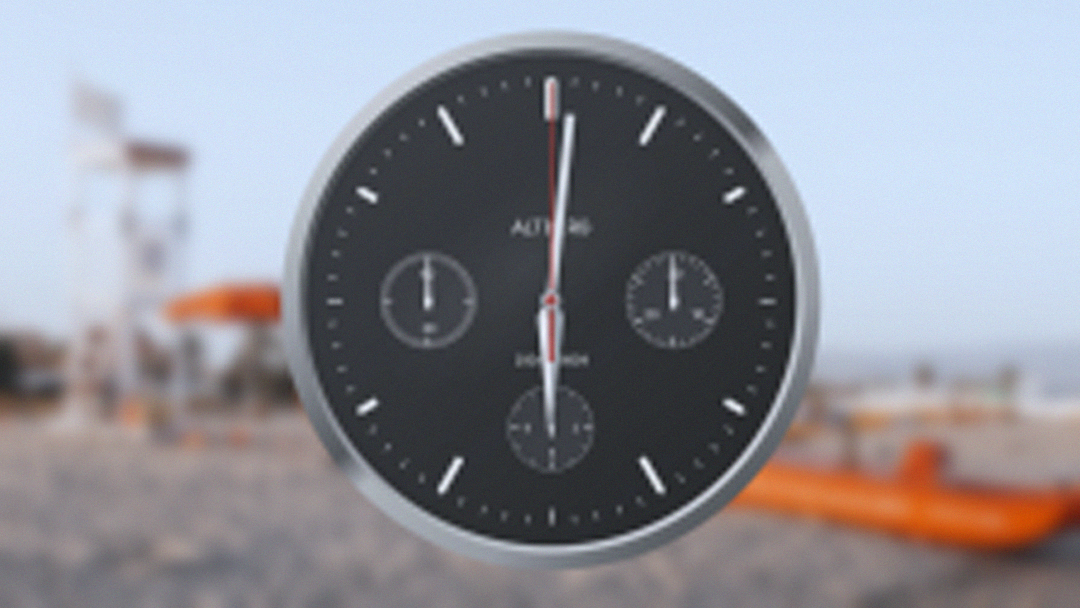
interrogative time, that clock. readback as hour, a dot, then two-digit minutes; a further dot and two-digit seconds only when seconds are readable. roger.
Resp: 6.01
